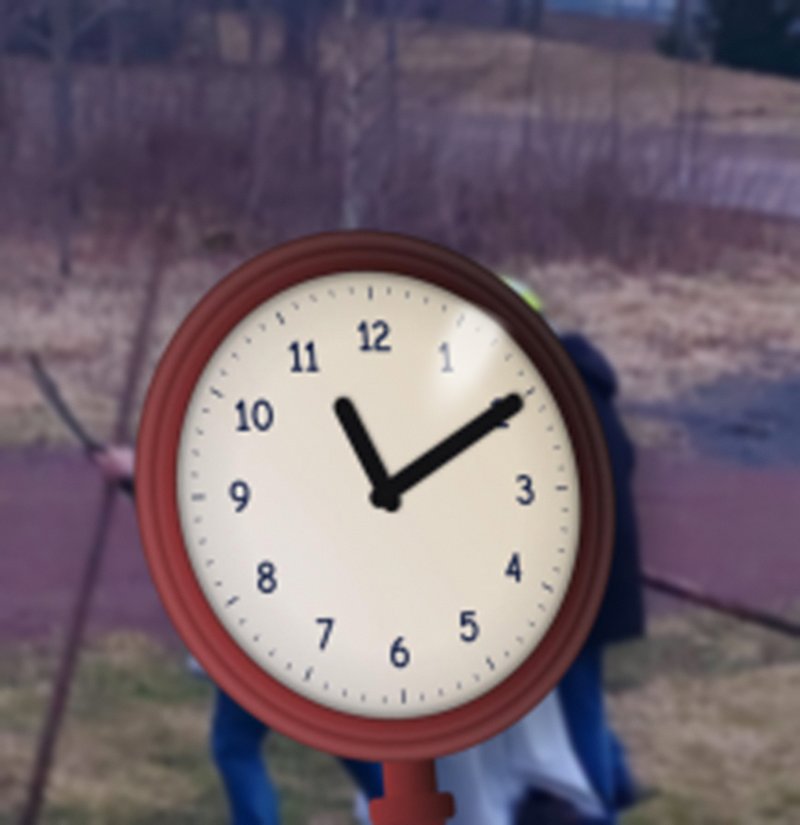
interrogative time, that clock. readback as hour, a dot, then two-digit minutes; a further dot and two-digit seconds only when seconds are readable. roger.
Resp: 11.10
